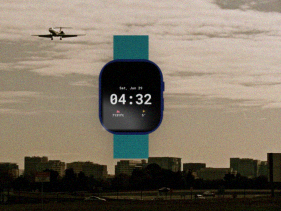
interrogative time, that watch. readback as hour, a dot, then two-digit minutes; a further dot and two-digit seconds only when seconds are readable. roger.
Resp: 4.32
